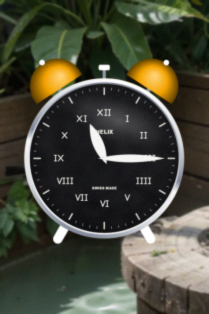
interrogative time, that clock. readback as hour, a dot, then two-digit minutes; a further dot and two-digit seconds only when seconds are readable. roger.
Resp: 11.15
